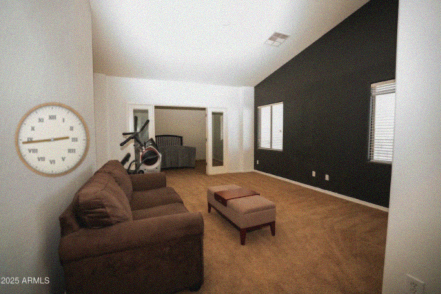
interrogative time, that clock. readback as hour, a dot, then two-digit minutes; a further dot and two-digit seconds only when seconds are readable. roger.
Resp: 2.44
